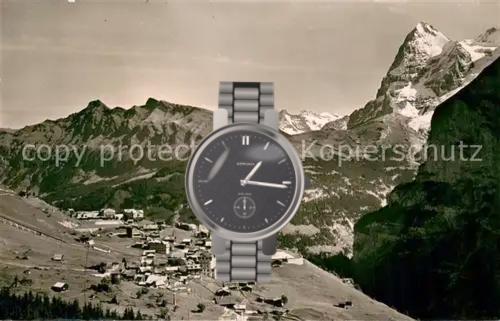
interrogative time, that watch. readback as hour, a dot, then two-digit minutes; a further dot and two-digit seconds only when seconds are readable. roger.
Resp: 1.16
